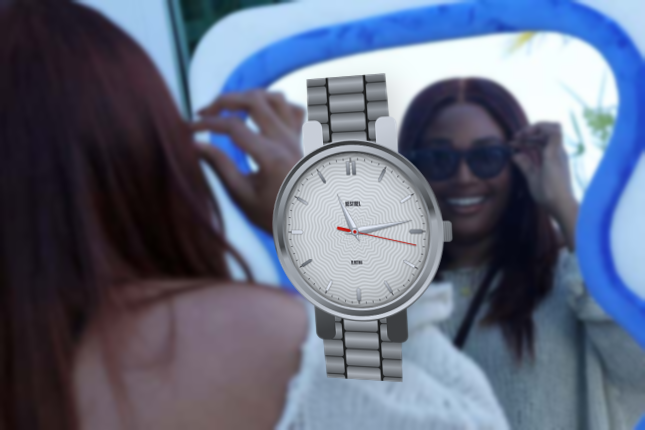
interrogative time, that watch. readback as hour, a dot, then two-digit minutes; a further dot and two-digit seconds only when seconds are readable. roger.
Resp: 11.13.17
